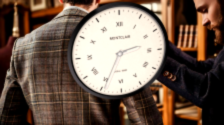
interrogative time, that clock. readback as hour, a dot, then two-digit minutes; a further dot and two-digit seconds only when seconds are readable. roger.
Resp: 2.34
